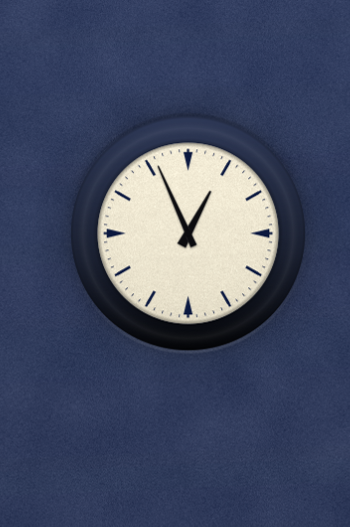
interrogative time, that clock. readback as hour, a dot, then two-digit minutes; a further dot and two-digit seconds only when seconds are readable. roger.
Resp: 12.56
